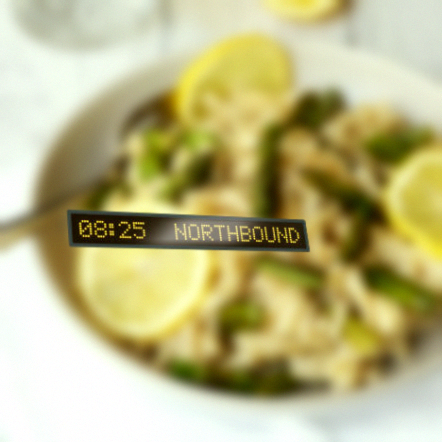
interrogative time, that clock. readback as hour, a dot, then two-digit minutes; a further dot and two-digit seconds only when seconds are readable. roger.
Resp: 8.25
